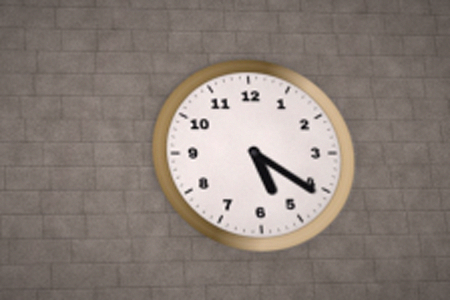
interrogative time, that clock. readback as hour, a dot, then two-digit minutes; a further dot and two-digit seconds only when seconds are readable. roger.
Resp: 5.21
